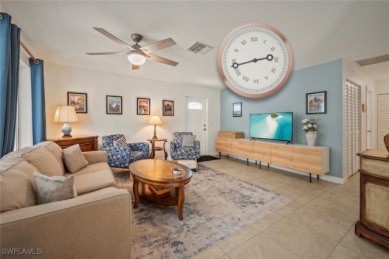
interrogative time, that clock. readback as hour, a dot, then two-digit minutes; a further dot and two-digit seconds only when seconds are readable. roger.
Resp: 2.43
